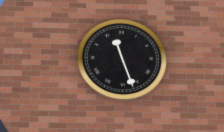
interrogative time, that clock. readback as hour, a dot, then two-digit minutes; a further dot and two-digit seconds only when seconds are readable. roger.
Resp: 11.27
